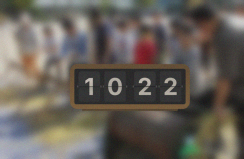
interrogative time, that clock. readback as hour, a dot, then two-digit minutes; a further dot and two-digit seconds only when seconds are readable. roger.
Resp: 10.22
